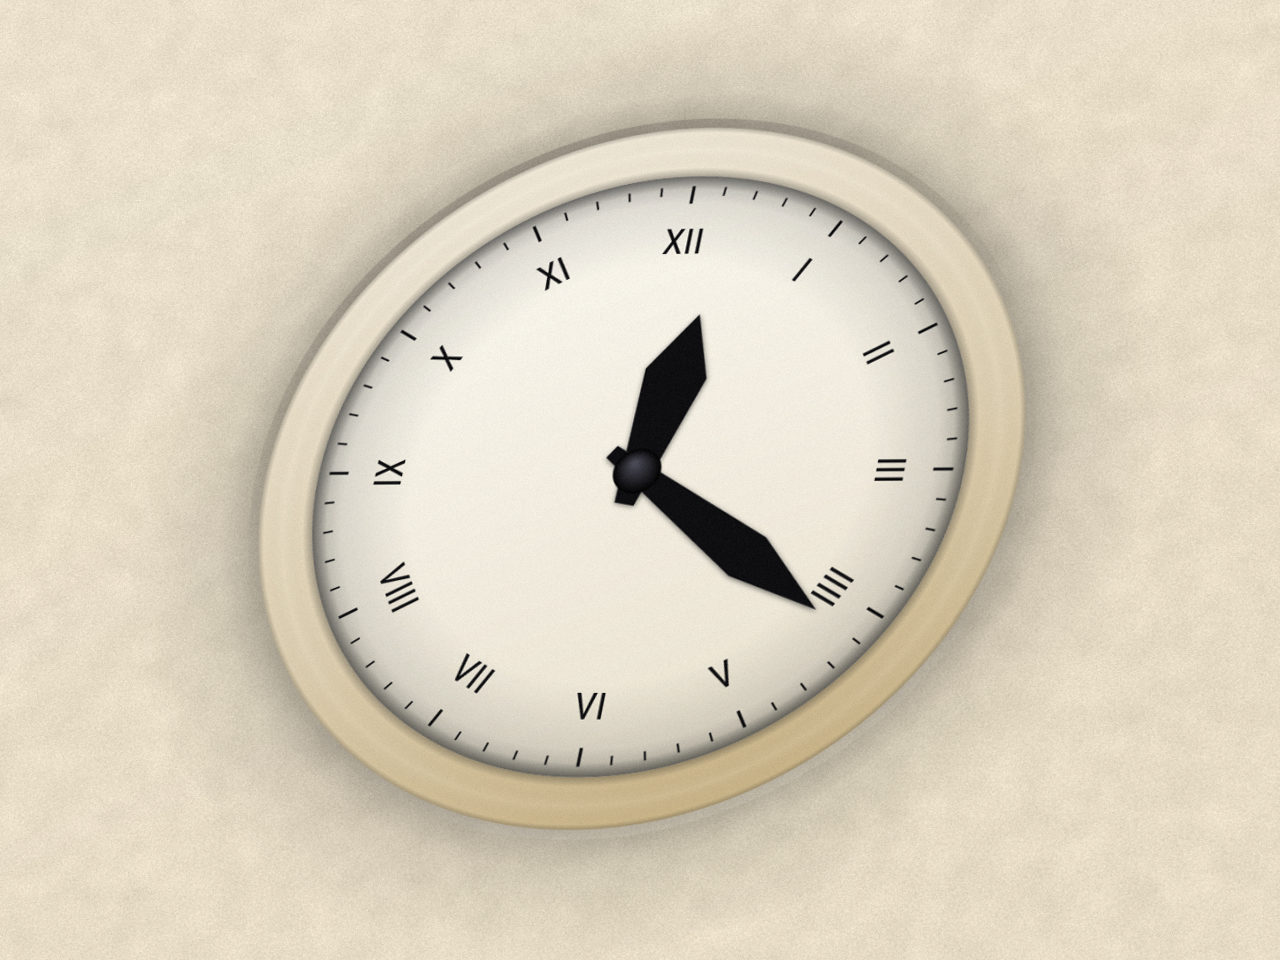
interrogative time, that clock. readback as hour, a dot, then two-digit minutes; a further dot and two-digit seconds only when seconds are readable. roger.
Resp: 12.21
